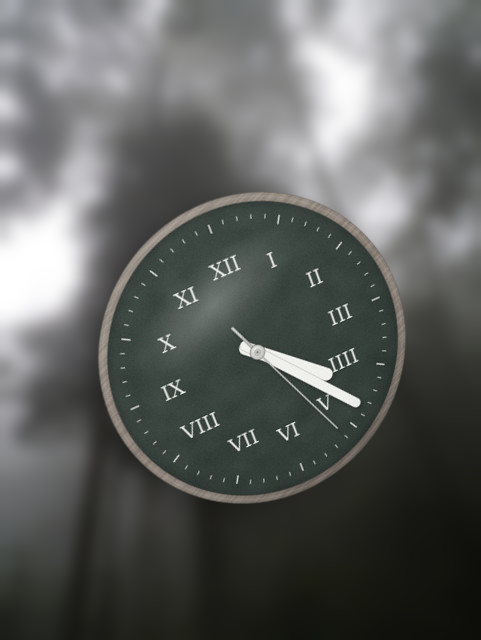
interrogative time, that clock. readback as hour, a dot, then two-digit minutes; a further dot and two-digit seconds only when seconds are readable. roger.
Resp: 4.23.26
